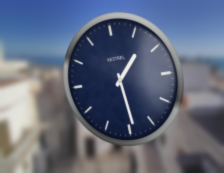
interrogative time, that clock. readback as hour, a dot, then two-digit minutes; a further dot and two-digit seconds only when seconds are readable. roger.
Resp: 1.29
